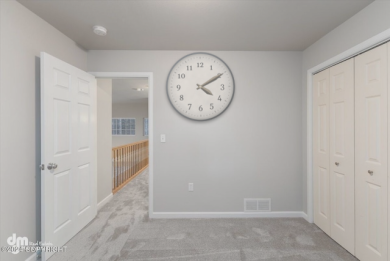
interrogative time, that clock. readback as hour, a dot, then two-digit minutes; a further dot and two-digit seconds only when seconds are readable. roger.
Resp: 4.10
